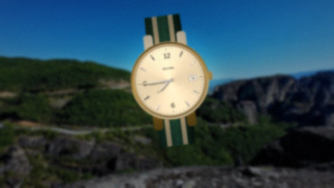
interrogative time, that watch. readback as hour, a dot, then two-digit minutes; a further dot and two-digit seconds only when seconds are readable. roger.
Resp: 7.45
